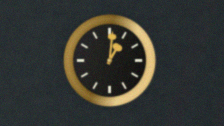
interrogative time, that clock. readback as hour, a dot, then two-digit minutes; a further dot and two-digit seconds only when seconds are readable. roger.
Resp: 1.01
